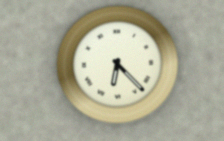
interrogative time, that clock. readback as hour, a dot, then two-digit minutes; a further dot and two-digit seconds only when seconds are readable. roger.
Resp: 6.23
